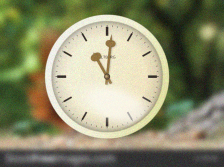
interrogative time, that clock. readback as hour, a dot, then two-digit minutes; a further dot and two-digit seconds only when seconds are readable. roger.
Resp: 11.01
